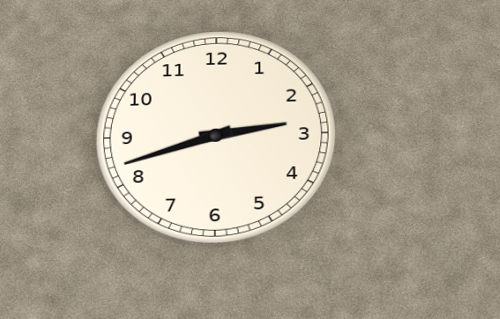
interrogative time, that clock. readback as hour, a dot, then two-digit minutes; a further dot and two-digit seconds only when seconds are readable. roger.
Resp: 2.42
